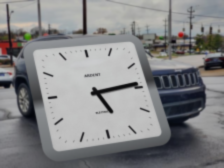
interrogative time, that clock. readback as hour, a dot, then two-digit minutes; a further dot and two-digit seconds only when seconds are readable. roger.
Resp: 5.14
